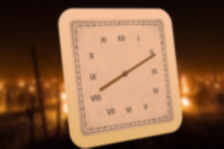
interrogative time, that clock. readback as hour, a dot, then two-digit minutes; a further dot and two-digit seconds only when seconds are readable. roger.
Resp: 8.11
